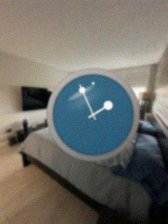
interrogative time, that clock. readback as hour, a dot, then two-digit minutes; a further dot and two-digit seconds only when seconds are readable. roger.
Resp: 1.56
